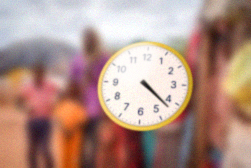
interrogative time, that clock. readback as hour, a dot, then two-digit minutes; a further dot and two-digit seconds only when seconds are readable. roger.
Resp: 4.22
